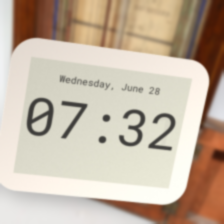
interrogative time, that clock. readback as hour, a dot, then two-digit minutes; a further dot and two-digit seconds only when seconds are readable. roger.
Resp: 7.32
